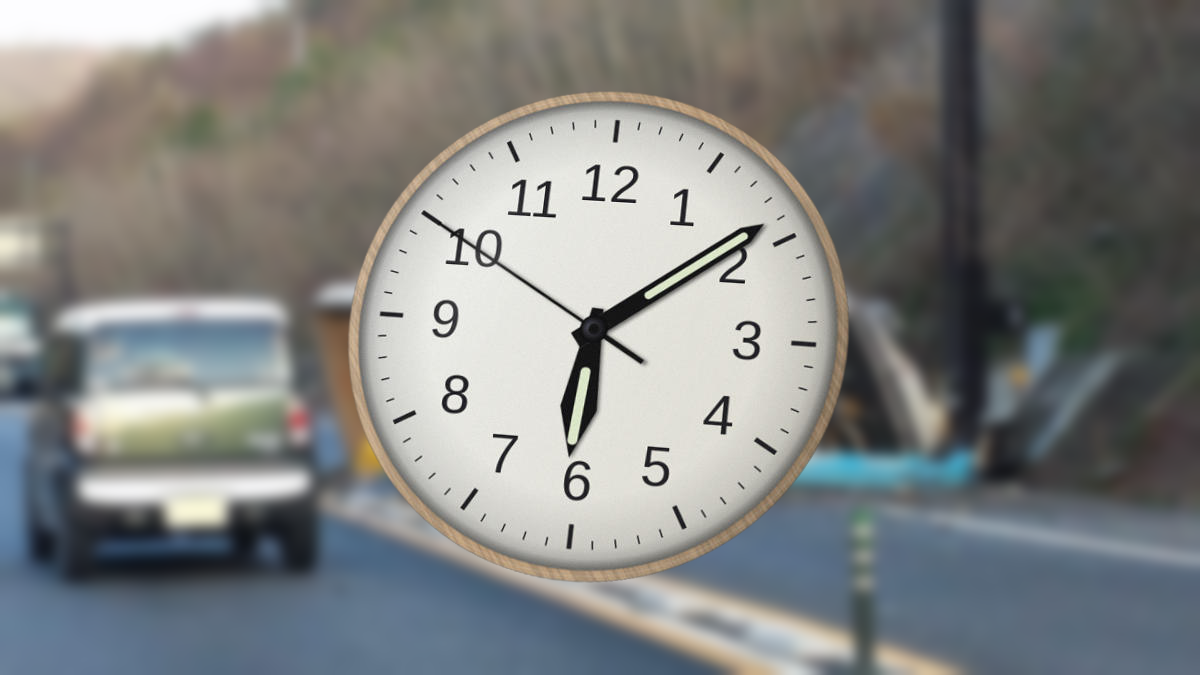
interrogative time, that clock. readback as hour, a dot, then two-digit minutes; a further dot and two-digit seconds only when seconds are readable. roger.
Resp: 6.08.50
